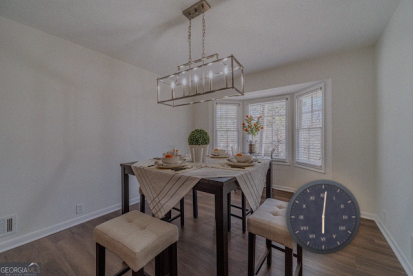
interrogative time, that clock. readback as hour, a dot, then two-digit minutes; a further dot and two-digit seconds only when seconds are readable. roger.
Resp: 6.01
